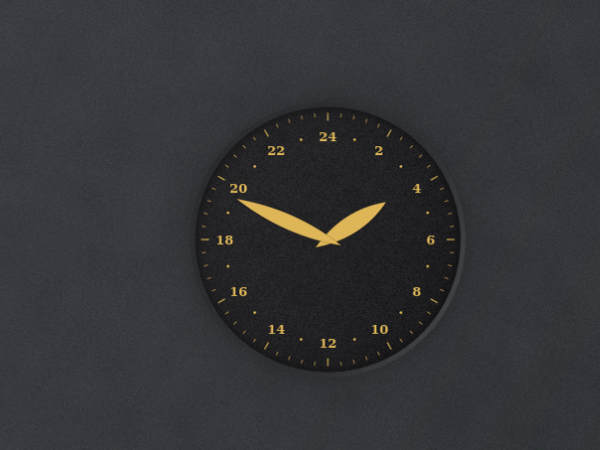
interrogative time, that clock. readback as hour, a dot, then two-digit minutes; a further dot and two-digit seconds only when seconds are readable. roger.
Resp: 3.49
